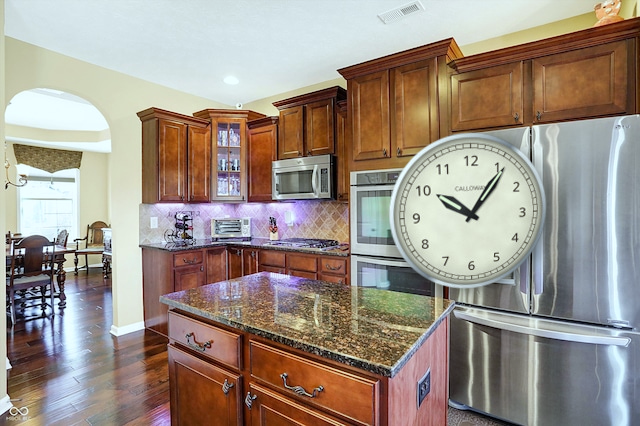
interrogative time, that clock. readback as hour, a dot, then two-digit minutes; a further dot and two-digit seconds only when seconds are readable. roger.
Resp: 10.06
